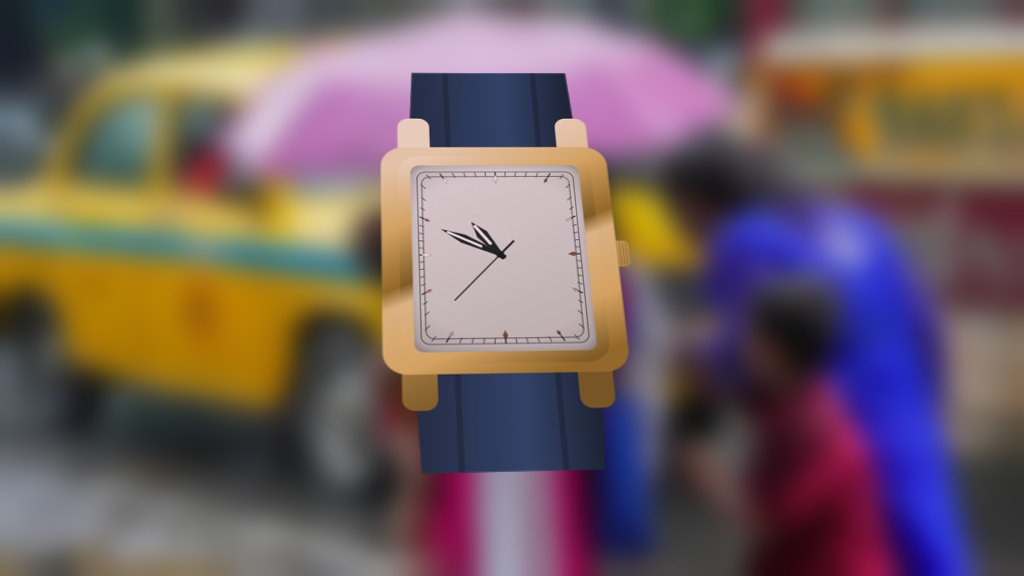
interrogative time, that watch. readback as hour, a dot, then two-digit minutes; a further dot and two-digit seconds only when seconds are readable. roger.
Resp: 10.49.37
